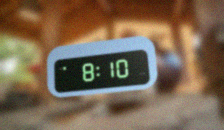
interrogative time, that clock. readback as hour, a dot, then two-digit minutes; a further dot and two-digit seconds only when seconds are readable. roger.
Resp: 8.10
